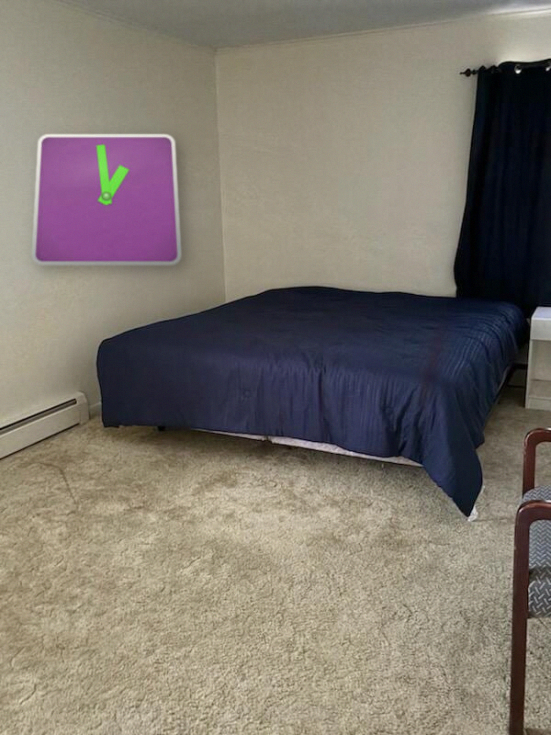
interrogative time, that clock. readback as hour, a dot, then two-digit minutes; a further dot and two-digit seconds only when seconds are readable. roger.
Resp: 12.59
